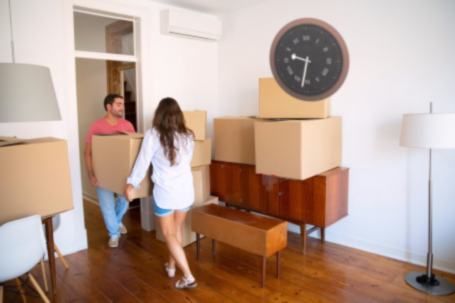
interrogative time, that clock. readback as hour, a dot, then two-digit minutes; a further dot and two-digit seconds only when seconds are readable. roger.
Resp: 9.32
